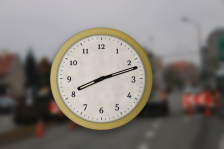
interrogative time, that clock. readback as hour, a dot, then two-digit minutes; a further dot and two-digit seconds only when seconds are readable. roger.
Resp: 8.12
